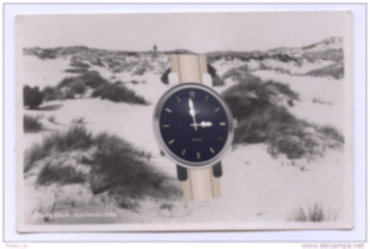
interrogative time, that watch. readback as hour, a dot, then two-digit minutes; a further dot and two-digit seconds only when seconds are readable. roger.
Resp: 2.59
